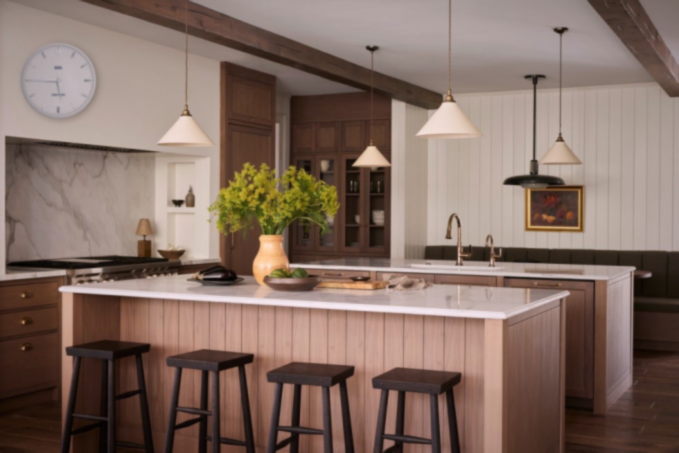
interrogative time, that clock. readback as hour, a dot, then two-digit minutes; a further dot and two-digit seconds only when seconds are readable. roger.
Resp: 5.45
